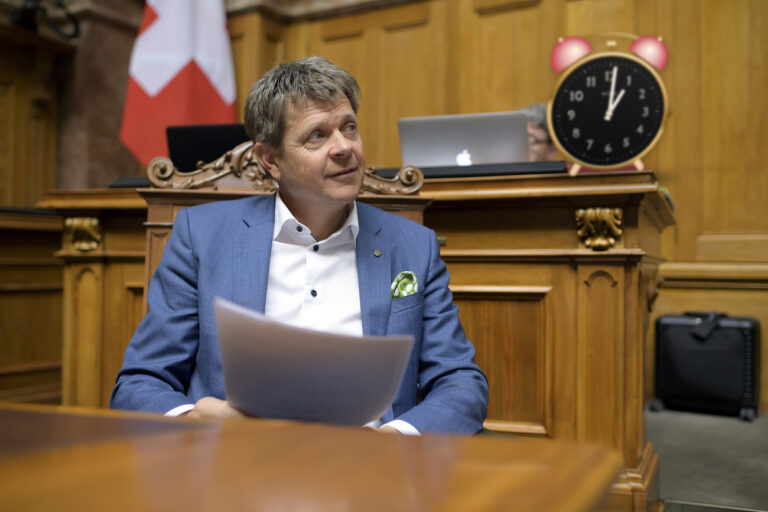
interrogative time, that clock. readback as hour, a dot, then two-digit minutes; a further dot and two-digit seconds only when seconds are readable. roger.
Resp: 1.01
